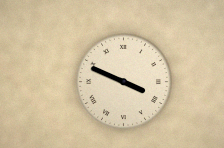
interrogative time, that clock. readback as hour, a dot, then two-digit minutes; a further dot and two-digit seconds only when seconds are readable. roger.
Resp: 3.49
